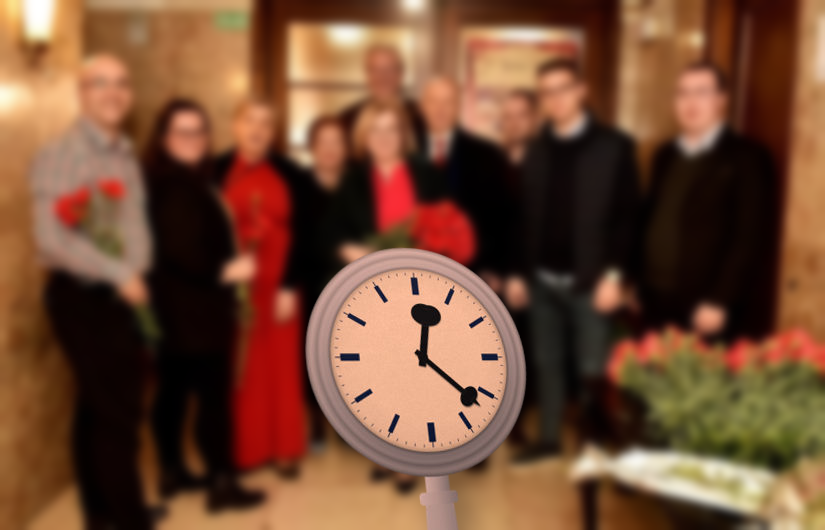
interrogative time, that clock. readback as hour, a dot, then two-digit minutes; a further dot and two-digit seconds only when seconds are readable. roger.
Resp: 12.22
